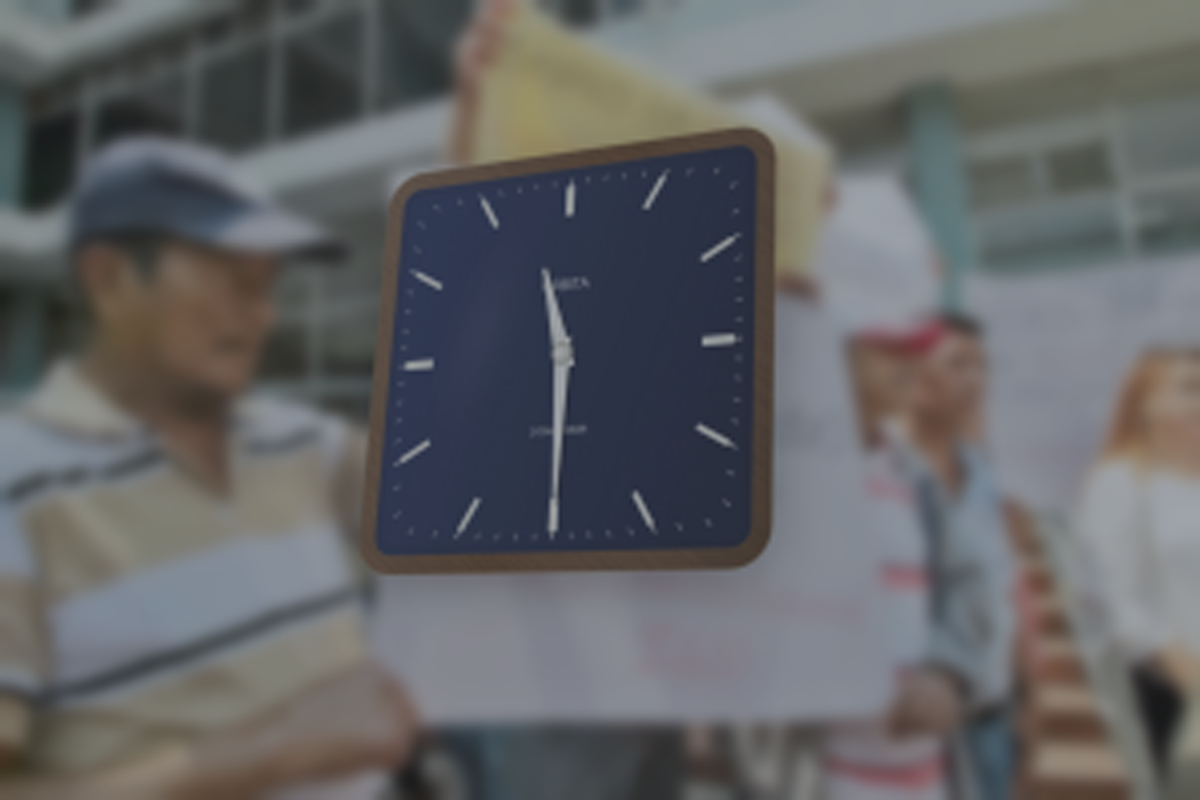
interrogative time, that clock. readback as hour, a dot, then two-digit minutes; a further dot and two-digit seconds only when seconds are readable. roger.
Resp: 11.30
